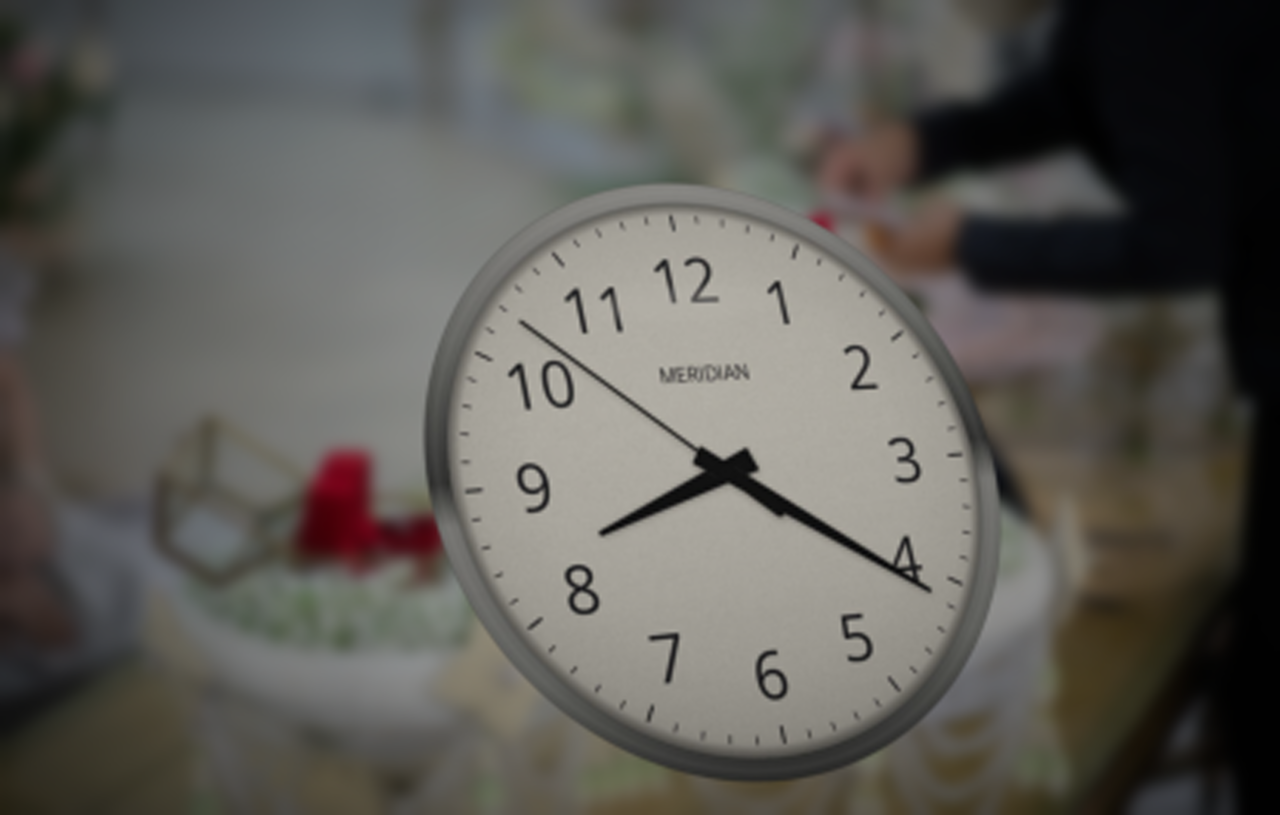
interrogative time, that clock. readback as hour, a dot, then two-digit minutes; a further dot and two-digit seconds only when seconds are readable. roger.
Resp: 8.20.52
